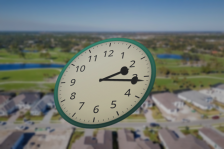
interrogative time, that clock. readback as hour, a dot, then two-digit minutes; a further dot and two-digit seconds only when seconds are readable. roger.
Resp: 2.16
